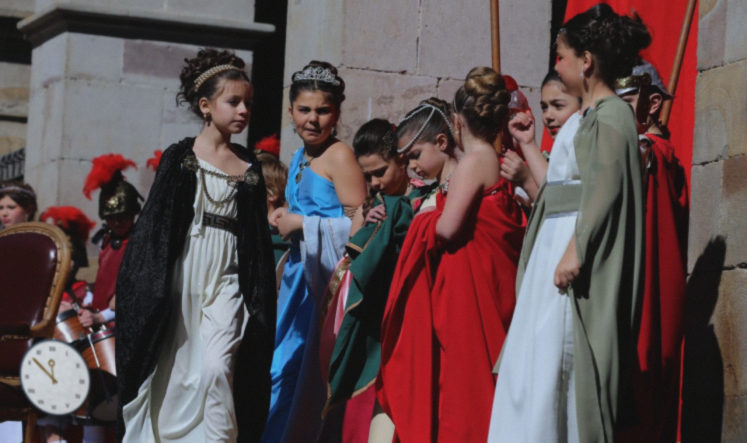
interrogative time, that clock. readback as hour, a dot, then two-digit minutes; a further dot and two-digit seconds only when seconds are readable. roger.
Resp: 11.52
